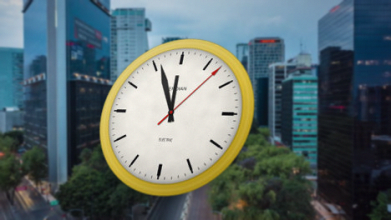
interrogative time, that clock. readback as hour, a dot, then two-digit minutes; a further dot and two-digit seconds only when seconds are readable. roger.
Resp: 11.56.07
